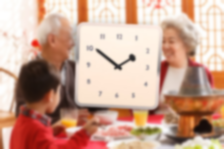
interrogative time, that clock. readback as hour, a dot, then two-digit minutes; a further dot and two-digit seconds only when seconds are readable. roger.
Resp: 1.51
